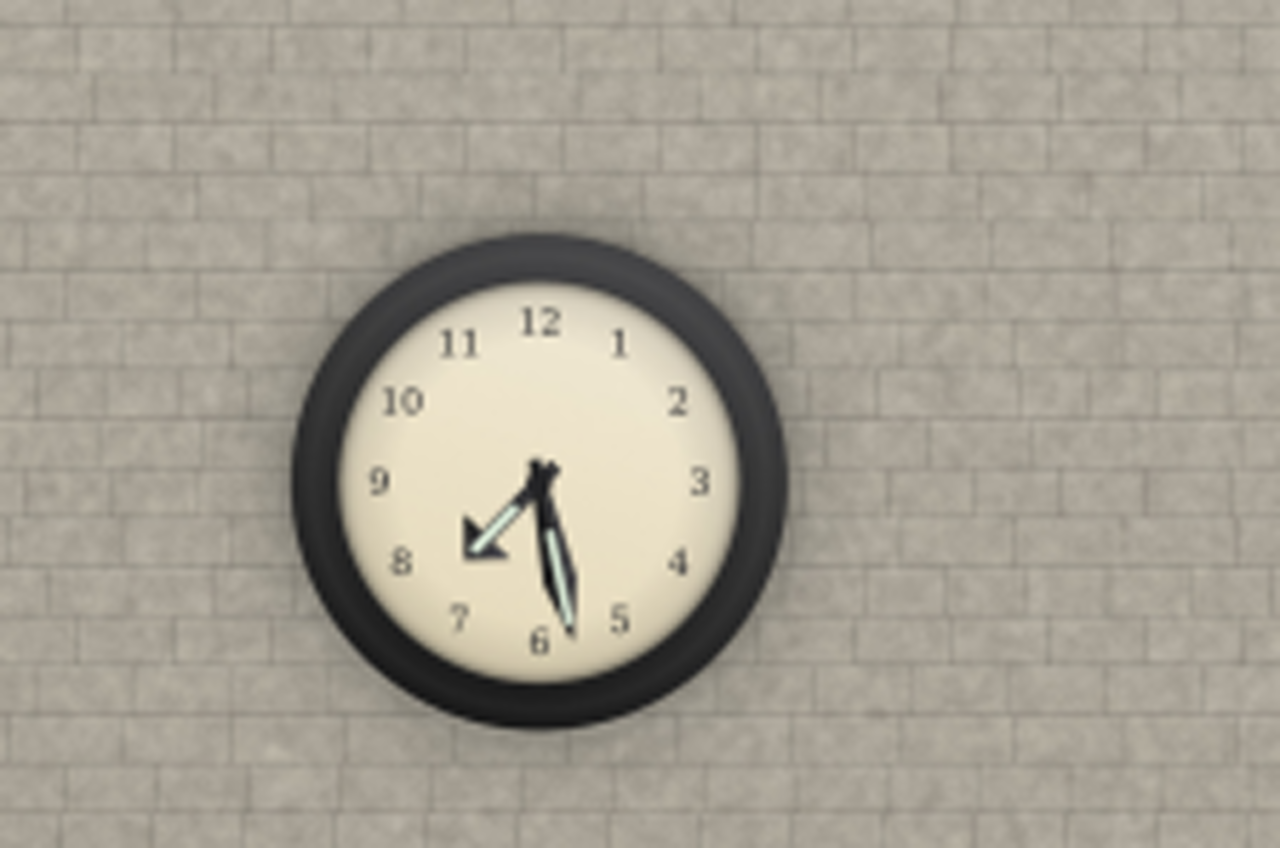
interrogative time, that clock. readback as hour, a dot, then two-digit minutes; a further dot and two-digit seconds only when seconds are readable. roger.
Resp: 7.28
